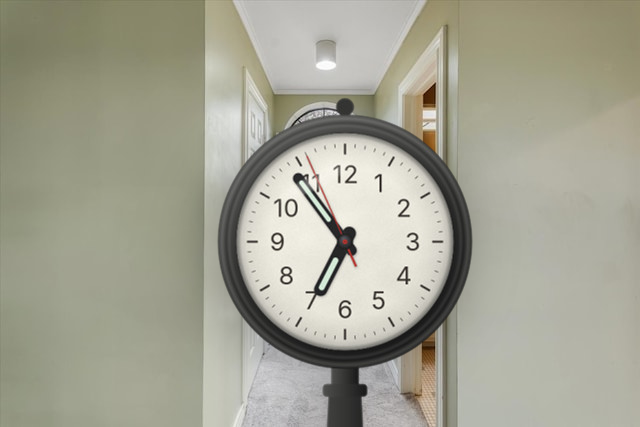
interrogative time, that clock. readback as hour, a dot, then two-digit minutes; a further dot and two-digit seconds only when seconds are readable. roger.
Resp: 6.53.56
